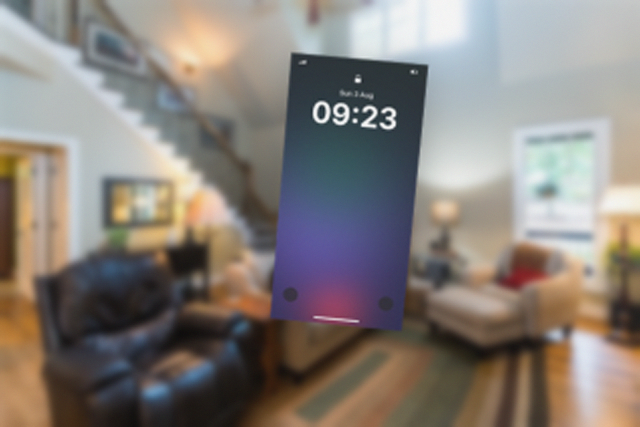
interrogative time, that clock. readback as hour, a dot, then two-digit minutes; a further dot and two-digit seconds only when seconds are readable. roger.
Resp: 9.23
